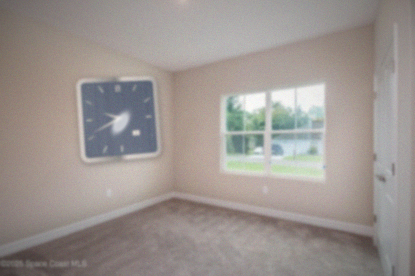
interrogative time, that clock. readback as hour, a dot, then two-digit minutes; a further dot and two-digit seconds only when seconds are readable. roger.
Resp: 9.41
